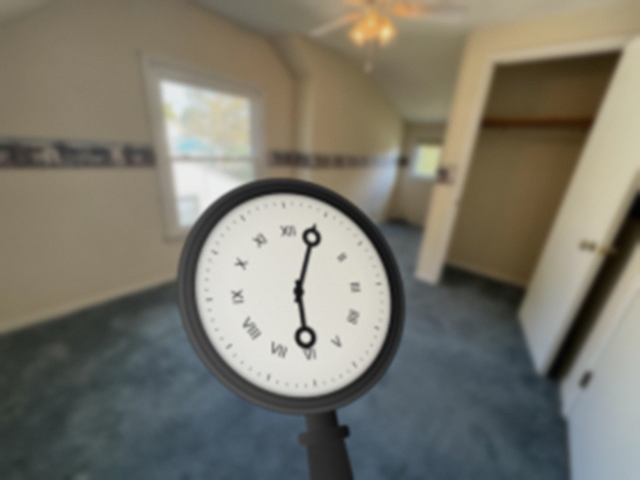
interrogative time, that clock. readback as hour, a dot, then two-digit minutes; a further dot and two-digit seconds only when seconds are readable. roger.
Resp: 6.04
